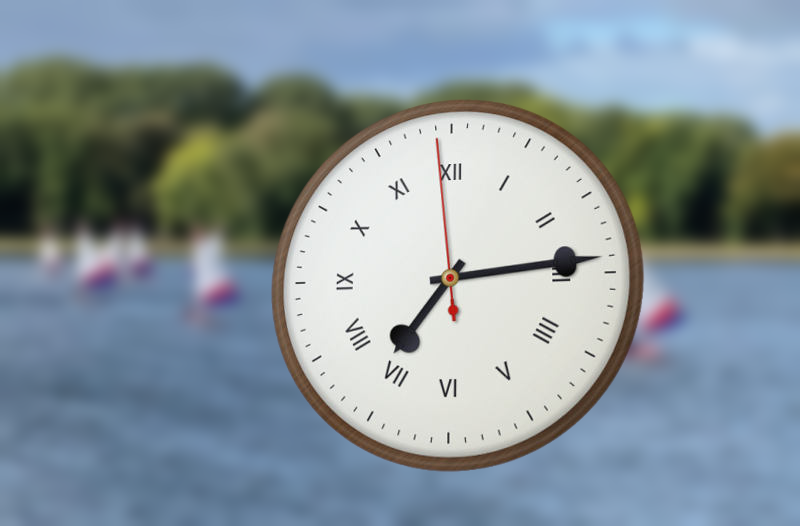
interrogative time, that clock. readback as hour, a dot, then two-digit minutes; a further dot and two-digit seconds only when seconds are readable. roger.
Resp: 7.13.59
